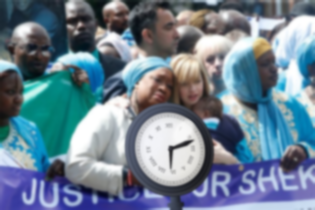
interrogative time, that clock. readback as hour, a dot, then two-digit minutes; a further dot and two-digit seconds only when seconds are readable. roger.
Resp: 6.12
